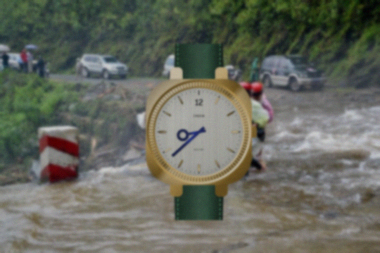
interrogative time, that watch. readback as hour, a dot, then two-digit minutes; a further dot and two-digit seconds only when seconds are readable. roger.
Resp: 8.38
